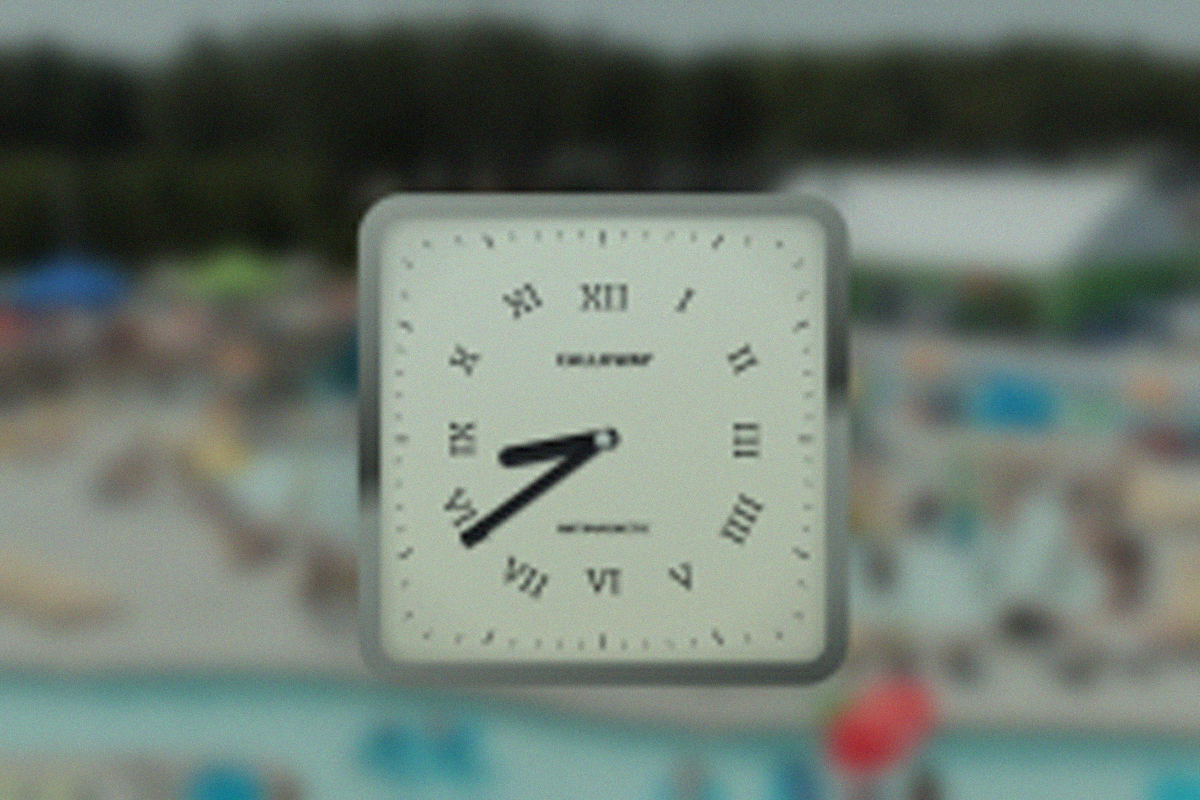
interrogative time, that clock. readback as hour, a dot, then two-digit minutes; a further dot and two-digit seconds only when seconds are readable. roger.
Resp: 8.39
